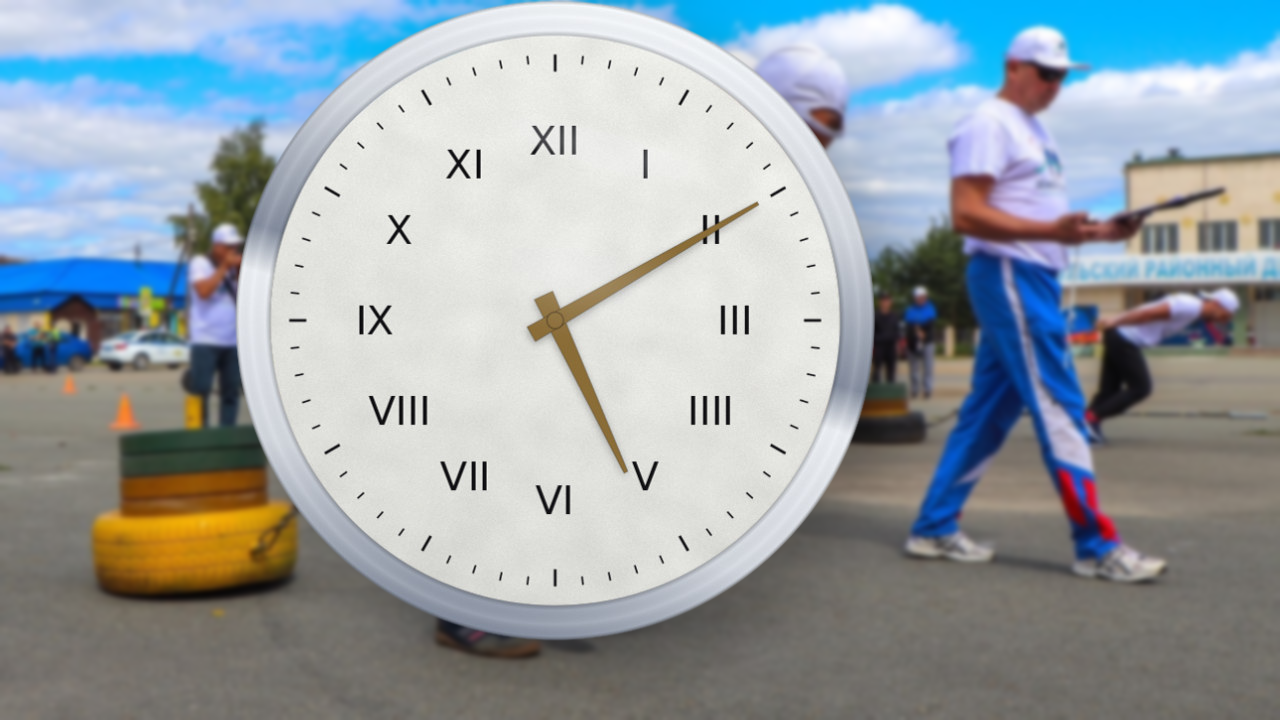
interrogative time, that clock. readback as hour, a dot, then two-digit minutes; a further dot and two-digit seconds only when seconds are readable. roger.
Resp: 5.10
